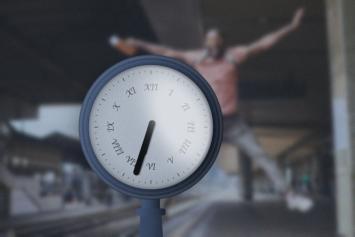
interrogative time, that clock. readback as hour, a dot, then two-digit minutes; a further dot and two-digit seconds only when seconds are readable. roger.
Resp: 6.33
